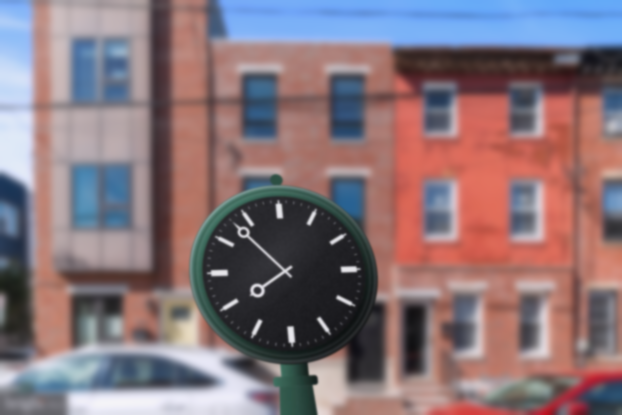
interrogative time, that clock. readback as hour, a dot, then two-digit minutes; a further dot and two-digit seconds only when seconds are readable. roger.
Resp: 7.53
